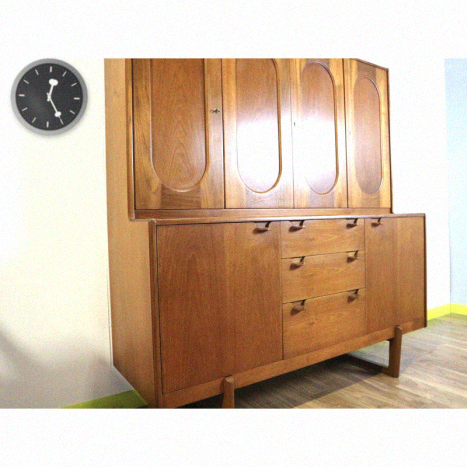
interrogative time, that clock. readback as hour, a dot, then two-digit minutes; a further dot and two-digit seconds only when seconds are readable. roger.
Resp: 12.25
